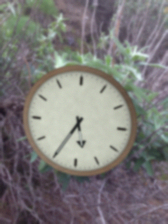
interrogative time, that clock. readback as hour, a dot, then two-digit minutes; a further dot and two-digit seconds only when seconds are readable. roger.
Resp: 5.35
